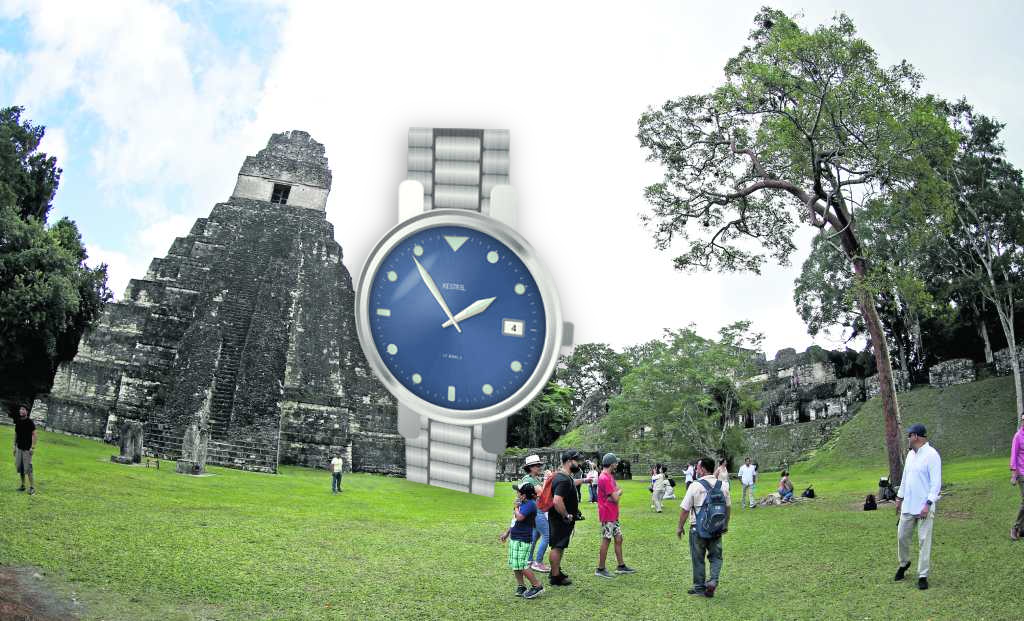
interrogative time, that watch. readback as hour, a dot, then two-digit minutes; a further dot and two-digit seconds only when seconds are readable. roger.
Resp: 1.54
